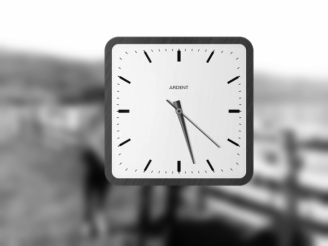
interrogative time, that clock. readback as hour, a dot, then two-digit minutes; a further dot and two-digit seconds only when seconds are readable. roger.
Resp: 5.27.22
